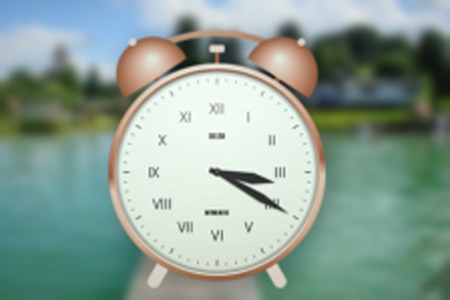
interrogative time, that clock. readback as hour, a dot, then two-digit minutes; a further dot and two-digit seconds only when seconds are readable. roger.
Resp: 3.20
